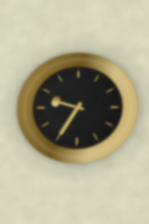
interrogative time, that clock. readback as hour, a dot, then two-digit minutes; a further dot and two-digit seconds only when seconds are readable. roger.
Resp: 9.35
